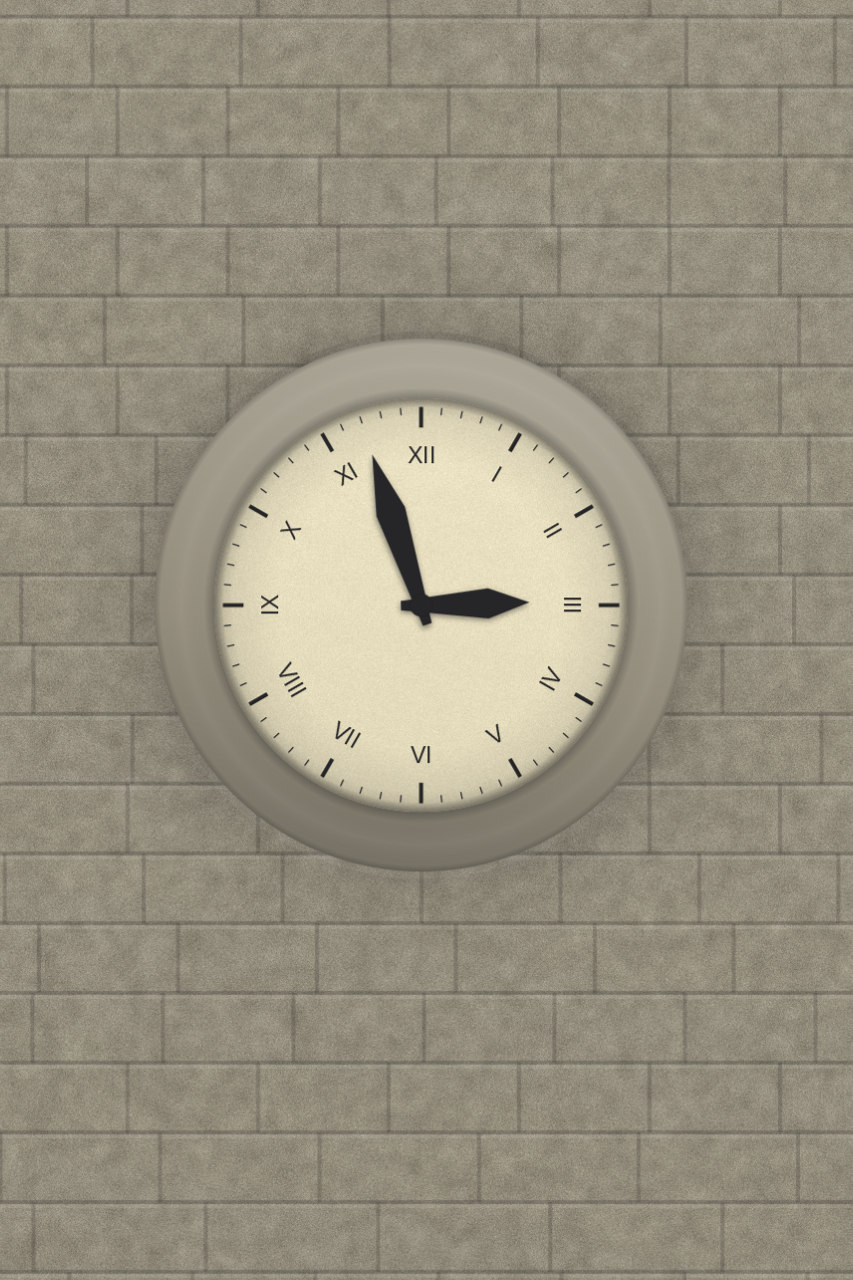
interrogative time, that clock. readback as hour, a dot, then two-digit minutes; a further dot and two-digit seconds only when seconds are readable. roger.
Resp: 2.57
